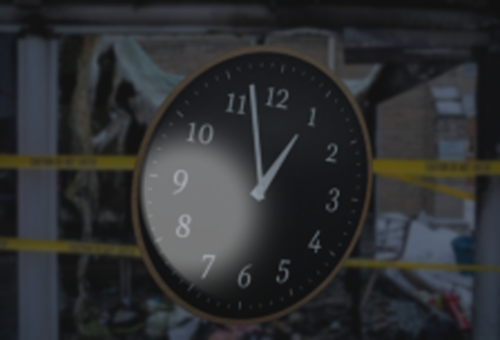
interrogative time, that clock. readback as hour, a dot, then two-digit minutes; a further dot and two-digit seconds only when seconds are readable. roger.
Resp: 12.57
